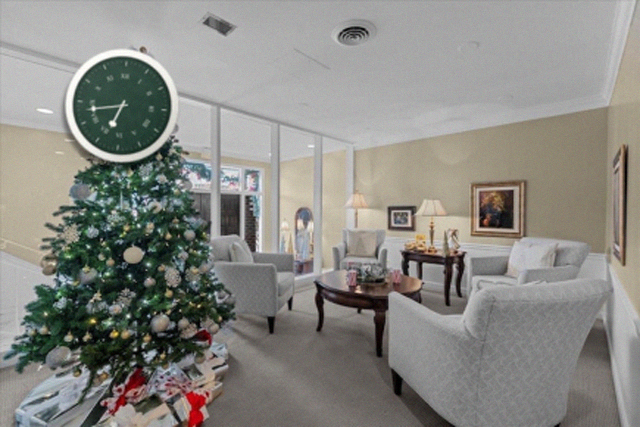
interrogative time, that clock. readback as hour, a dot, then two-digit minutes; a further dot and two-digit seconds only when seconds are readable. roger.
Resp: 6.43
